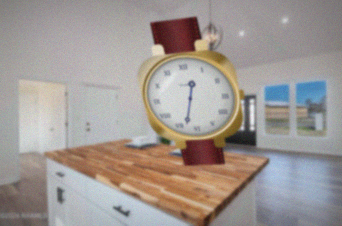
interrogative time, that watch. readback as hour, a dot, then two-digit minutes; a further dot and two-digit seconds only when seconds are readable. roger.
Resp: 12.33
